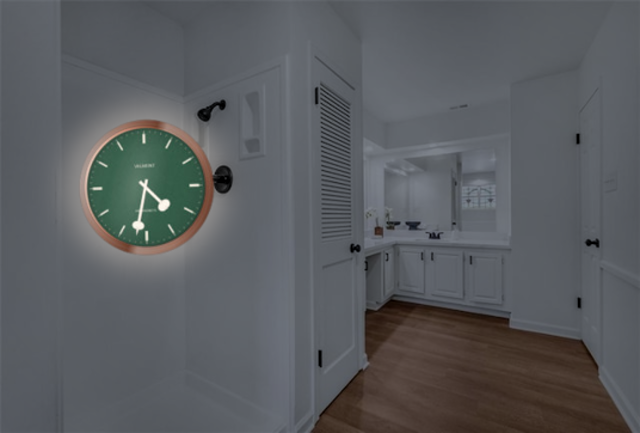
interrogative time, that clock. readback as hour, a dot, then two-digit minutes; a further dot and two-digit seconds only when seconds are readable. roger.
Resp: 4.32
